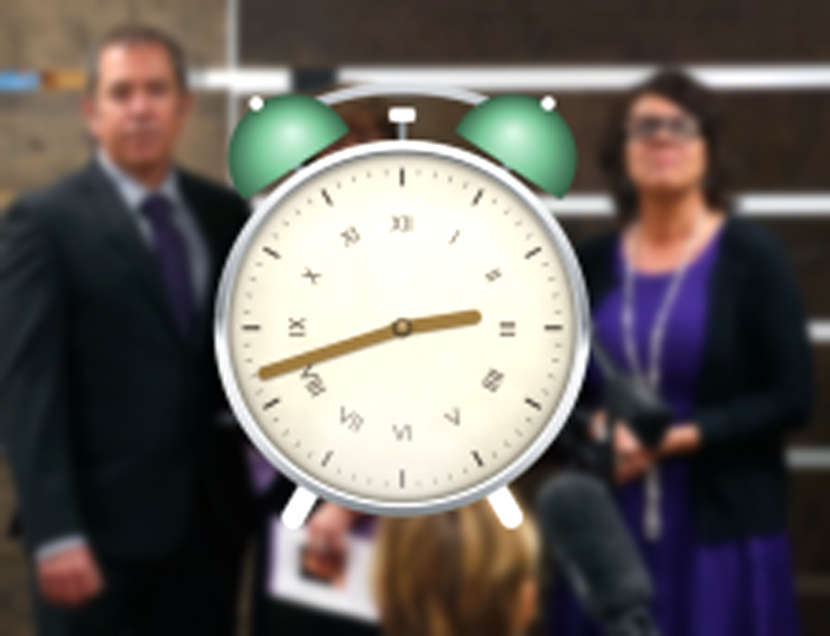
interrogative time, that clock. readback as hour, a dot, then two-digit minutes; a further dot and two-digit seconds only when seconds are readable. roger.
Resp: 2.42
